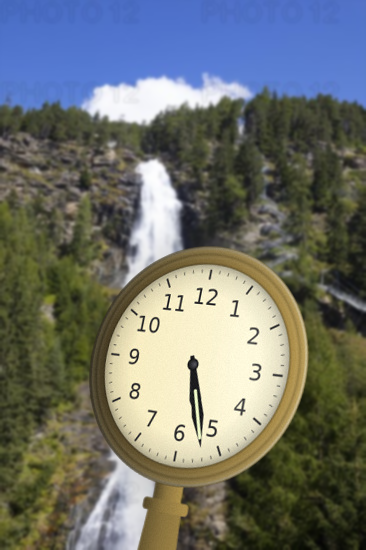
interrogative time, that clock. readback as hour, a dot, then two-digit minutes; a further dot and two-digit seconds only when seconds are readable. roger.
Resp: 5.27
